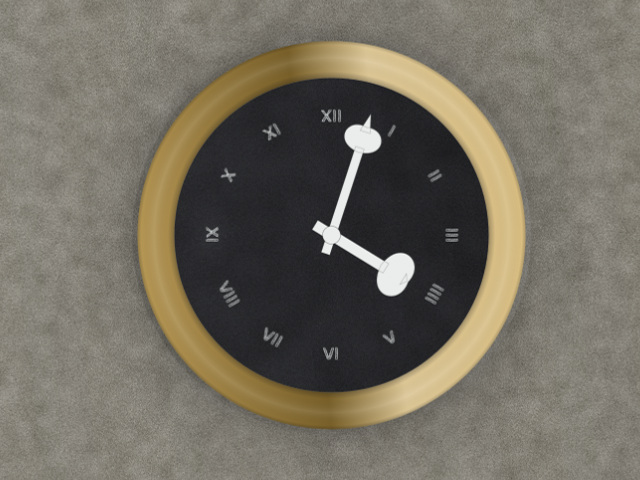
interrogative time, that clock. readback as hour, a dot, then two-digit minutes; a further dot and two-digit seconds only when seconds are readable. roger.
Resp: 4.03
